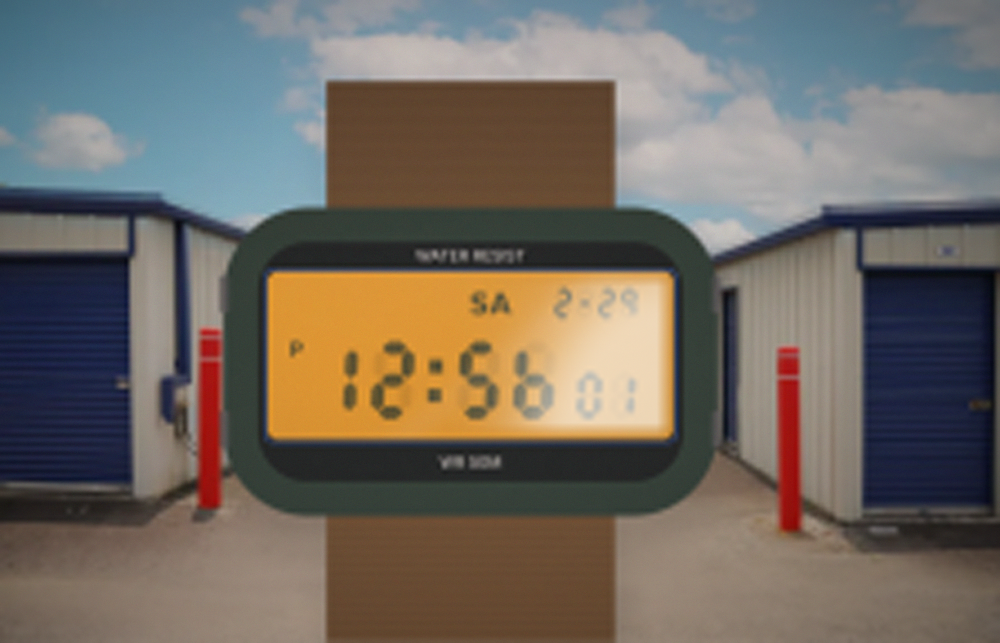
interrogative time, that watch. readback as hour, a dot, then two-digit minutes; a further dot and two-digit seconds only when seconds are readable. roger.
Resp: 12.56.01
